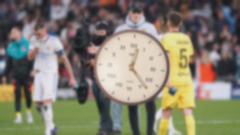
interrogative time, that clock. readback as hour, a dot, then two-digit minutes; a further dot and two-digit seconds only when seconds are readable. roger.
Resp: 12.23
